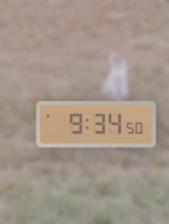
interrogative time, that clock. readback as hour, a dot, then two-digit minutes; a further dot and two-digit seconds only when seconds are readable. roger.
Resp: 9.34.50
